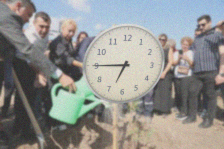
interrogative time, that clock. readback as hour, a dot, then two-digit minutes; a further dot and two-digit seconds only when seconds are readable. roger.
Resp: 6.45
